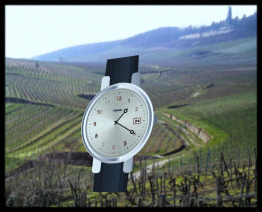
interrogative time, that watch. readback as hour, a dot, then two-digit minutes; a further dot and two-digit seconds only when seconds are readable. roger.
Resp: 1.20
